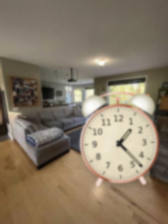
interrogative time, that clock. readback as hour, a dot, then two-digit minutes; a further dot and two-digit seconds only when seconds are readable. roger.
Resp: 1.23
